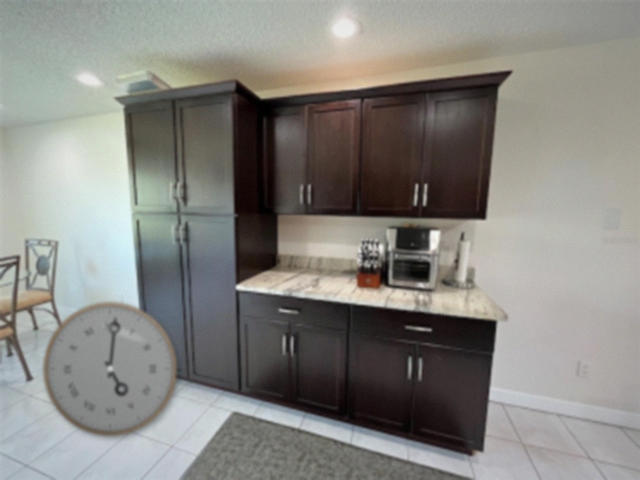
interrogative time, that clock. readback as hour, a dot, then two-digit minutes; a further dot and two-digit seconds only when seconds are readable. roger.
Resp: 5.01
